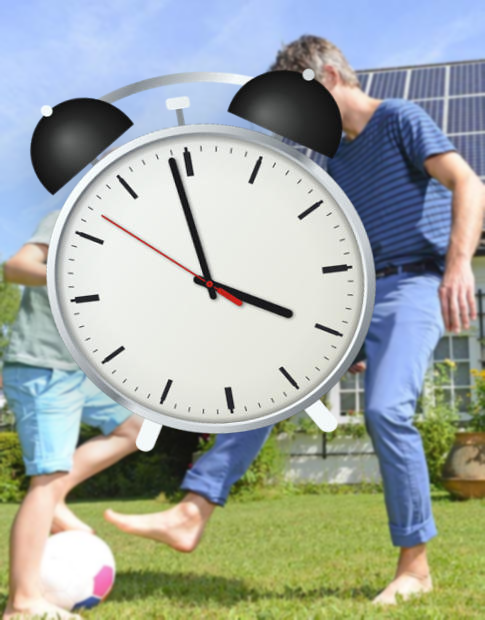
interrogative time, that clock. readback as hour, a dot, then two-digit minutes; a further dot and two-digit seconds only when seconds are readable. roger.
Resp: 3.58.52
